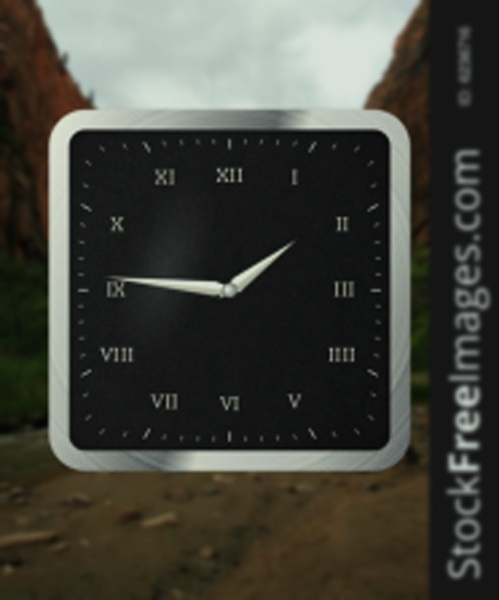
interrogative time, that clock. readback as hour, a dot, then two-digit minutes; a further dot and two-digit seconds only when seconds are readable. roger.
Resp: 1.46
